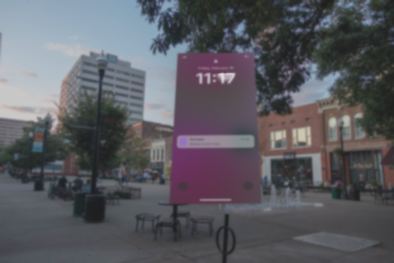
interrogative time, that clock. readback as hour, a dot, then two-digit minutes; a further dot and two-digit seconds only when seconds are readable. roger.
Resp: 11.17
